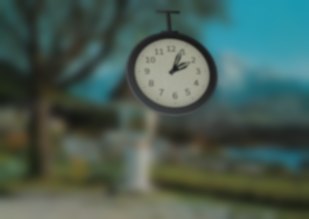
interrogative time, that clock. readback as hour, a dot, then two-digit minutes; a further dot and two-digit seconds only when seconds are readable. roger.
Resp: 2.04
